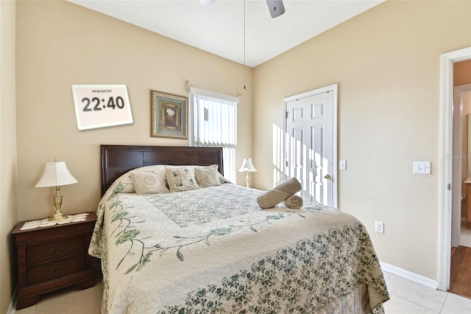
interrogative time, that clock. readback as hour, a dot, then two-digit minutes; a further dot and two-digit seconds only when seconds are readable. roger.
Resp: 22.40
